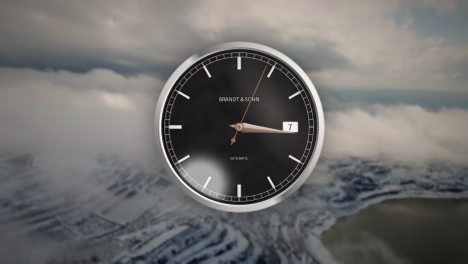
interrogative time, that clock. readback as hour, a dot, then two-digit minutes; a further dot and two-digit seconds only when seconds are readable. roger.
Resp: 3.16.04
